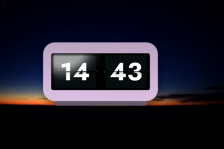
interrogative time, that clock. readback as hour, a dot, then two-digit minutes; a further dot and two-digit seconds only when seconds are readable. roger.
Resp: 14.43
